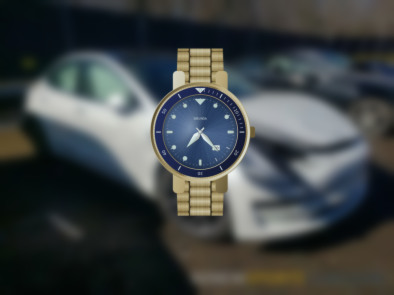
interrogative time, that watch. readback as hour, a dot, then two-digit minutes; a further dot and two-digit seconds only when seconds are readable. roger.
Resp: 7.23
